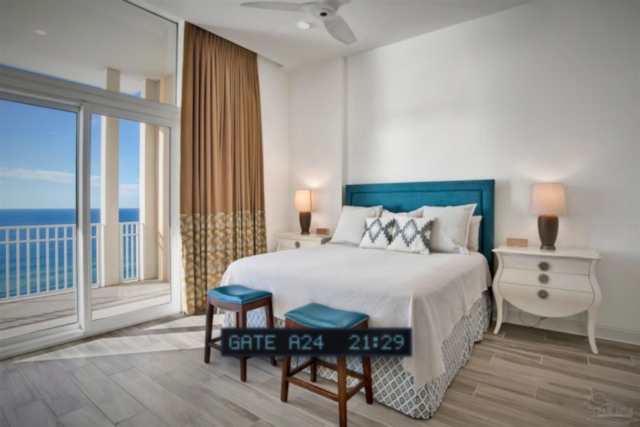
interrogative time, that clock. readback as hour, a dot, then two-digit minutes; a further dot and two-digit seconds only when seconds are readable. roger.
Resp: 21.29
